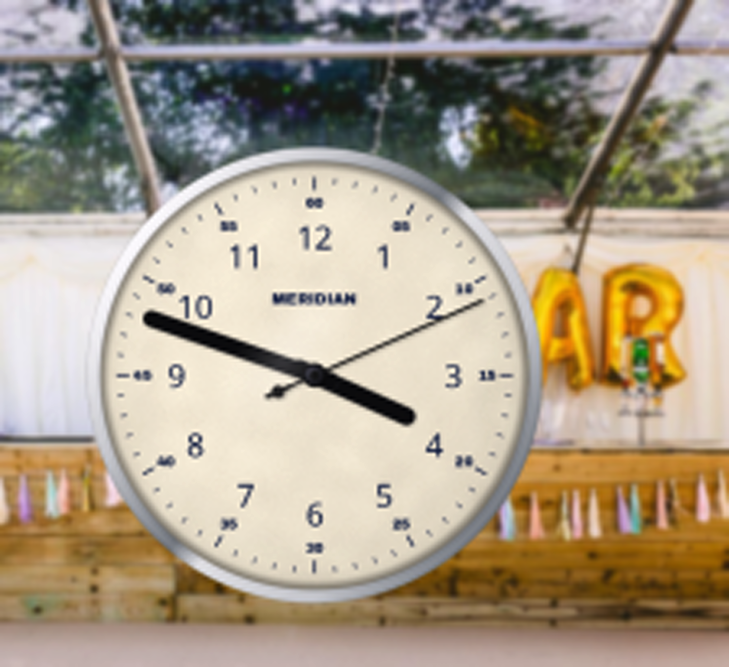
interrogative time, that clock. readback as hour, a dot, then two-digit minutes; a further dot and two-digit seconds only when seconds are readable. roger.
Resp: 3.48.11
